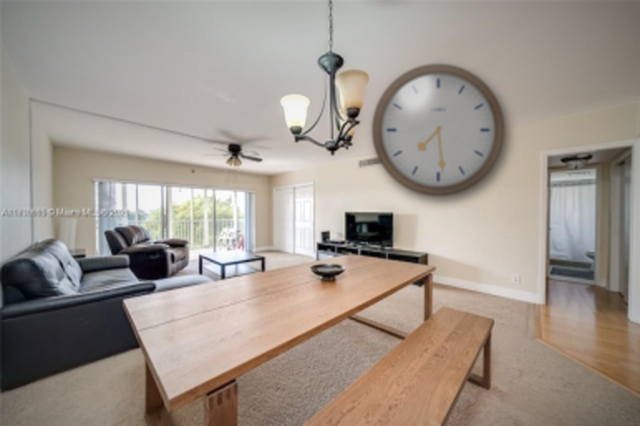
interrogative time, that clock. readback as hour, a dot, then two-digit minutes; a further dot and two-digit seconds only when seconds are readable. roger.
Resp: 7.29
